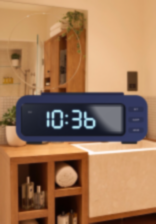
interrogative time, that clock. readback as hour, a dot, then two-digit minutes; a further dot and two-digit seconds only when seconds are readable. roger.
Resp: 10.36
